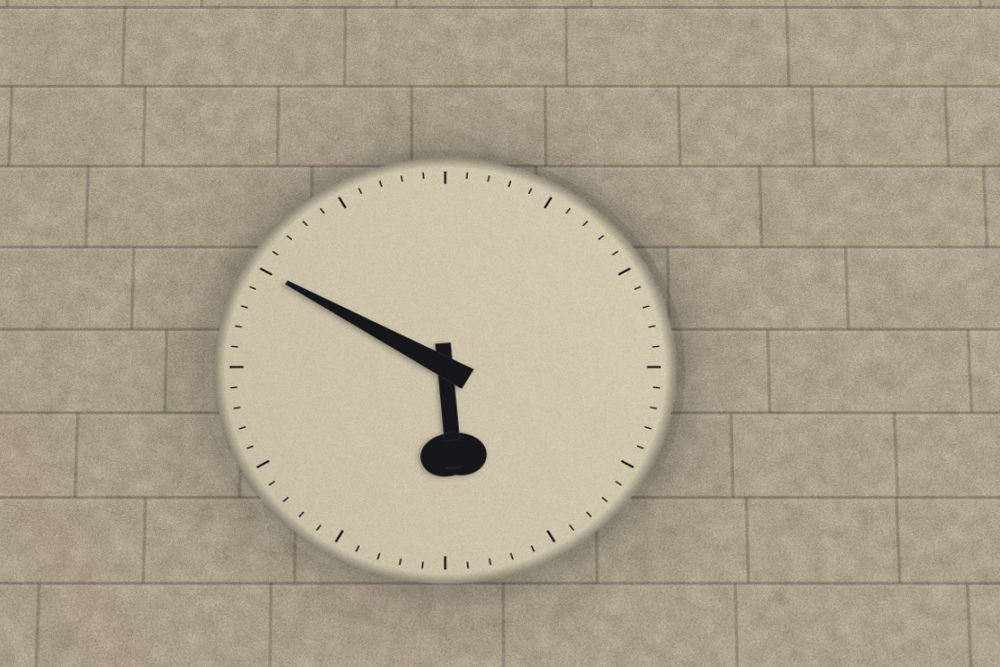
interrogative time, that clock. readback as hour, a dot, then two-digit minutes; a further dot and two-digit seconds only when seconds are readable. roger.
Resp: 5.50
